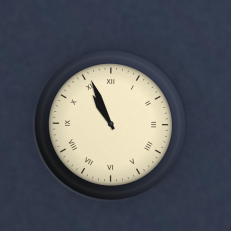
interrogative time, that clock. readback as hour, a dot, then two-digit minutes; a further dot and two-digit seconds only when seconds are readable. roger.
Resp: 10.56
